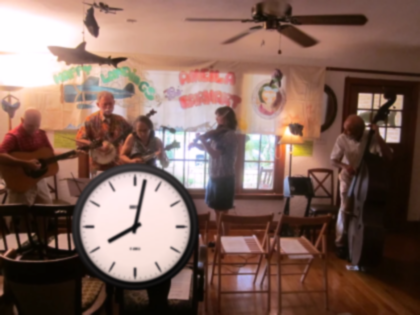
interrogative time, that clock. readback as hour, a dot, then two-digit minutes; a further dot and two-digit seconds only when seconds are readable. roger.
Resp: 8.02
